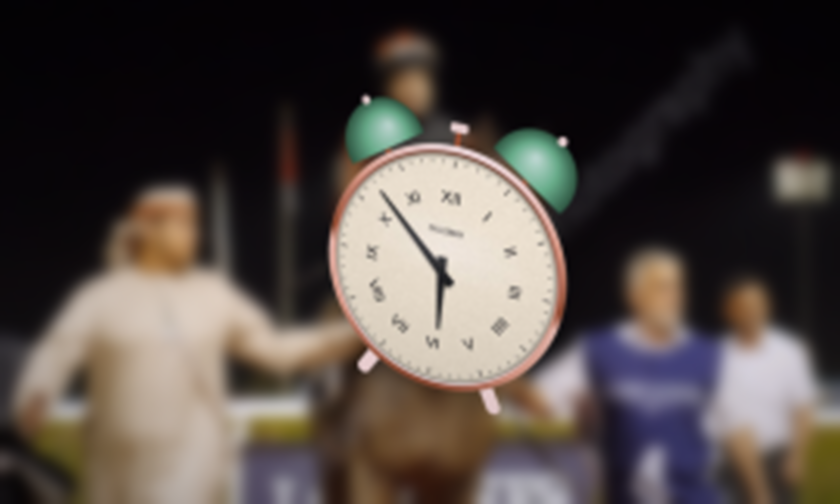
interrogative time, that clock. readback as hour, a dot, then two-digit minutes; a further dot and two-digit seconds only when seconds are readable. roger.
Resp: 5.52
